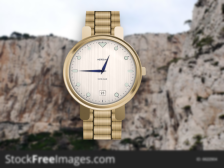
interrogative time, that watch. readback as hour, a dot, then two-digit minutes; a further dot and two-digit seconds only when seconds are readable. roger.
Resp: 12.45
